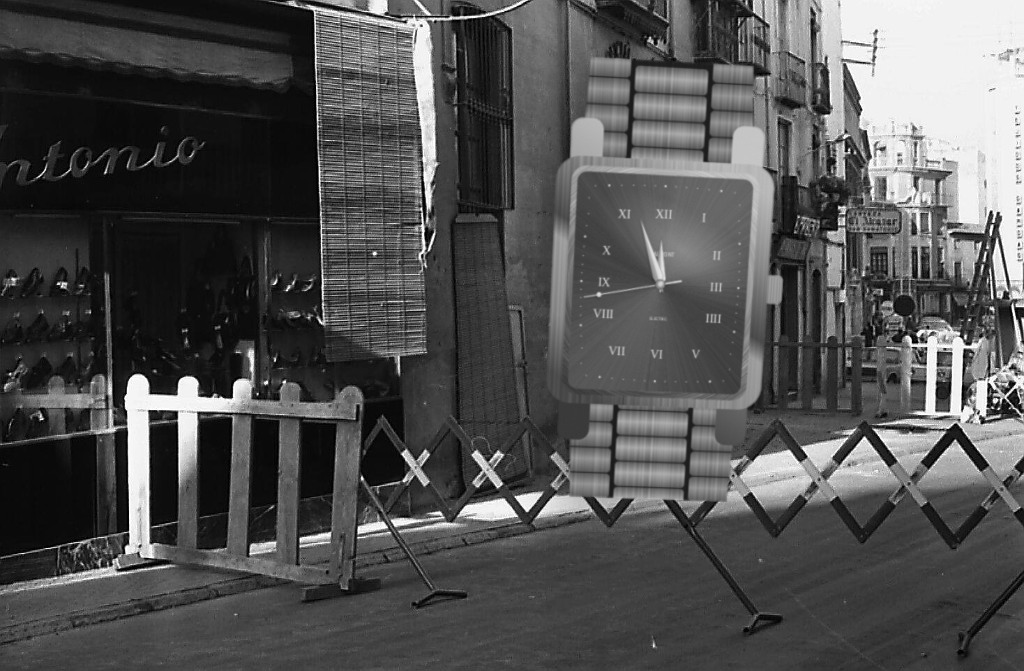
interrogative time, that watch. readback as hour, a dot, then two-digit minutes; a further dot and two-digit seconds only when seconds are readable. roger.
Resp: 11.56.43
